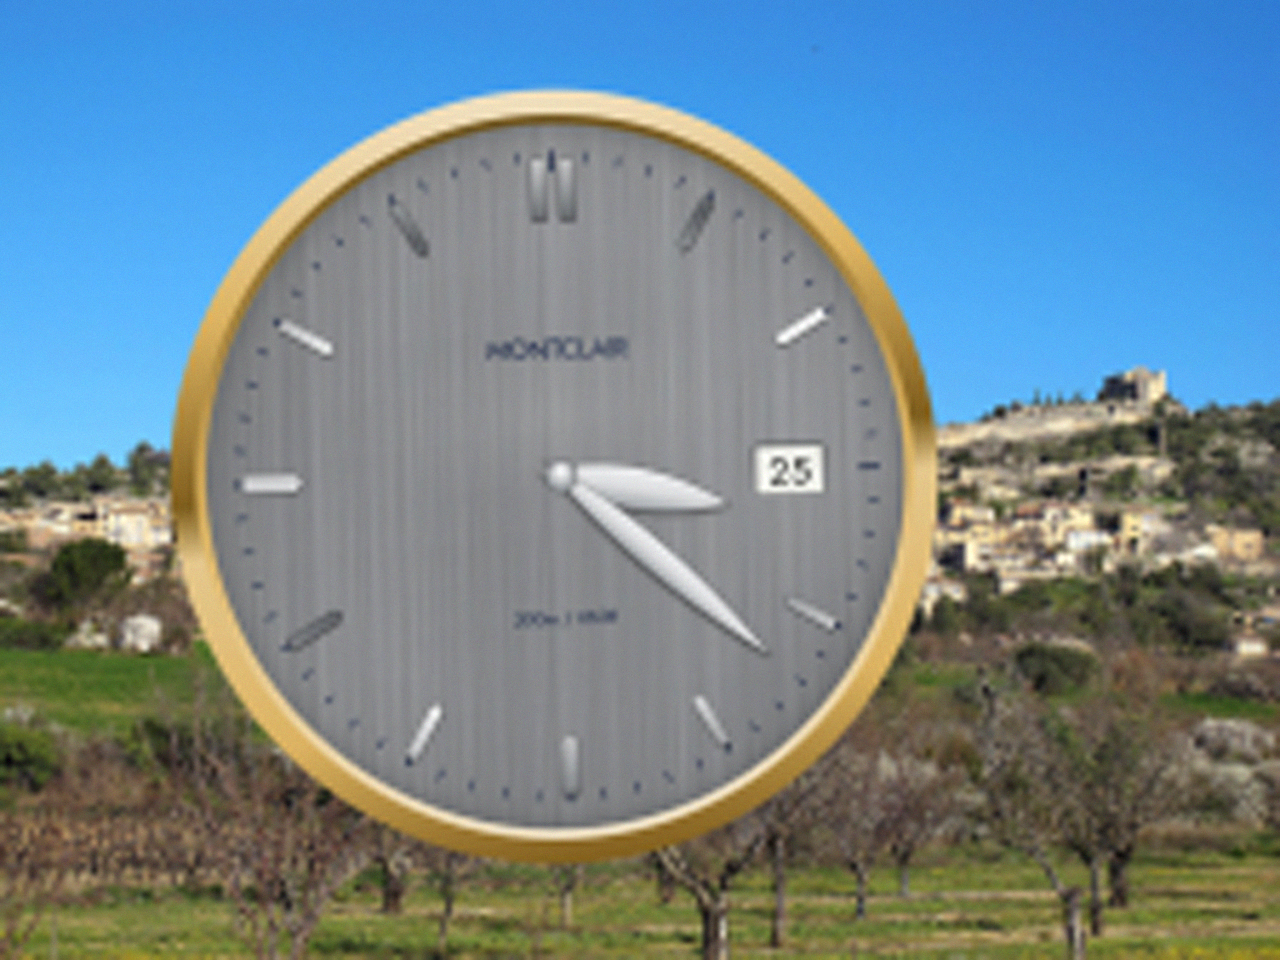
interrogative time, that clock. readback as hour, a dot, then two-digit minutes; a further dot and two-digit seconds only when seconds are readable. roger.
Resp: 3.22
